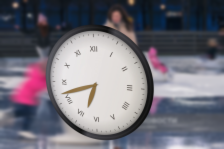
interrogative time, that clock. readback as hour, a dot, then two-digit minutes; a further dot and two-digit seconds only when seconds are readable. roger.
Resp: 6.42
